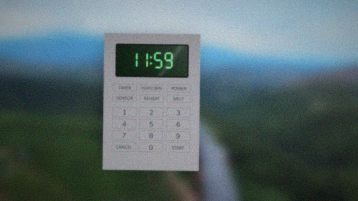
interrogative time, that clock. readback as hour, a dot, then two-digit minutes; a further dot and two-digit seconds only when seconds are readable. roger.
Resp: 11.59
